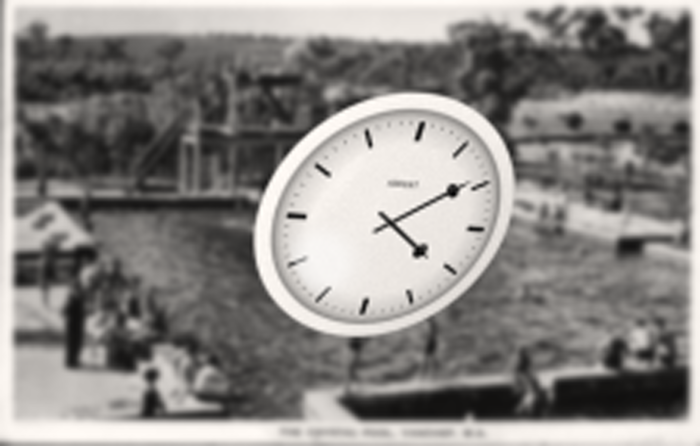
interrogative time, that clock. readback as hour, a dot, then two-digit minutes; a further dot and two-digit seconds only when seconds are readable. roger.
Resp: 4.09
